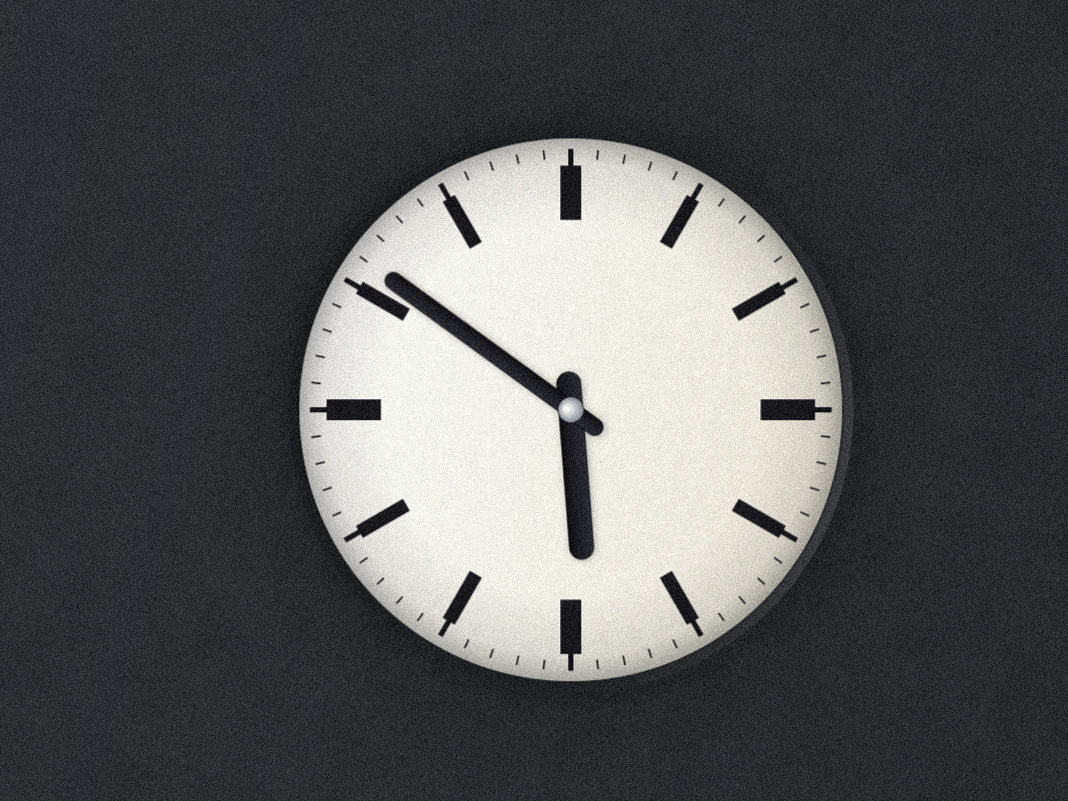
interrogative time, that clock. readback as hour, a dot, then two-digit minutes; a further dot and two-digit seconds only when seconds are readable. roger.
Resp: 5.51
